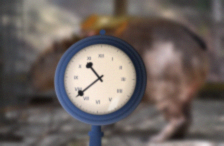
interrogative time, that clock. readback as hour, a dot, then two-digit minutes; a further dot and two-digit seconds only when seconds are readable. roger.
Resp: 10.38
